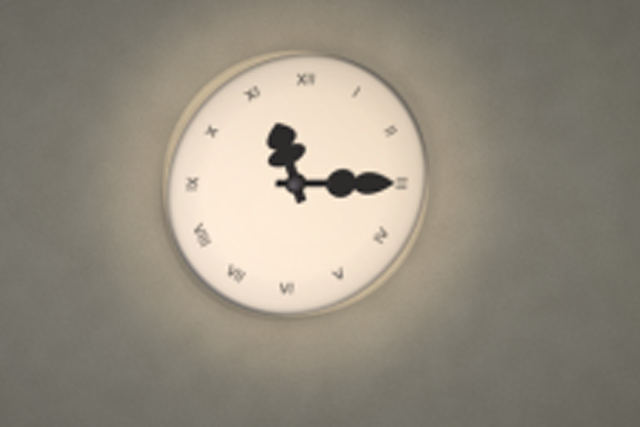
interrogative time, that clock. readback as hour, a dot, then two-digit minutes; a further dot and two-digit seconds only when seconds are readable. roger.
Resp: 11.15
